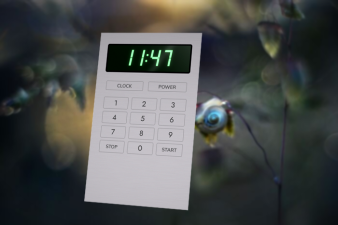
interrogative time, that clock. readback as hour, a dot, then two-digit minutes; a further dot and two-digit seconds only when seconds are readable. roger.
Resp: 11.47
